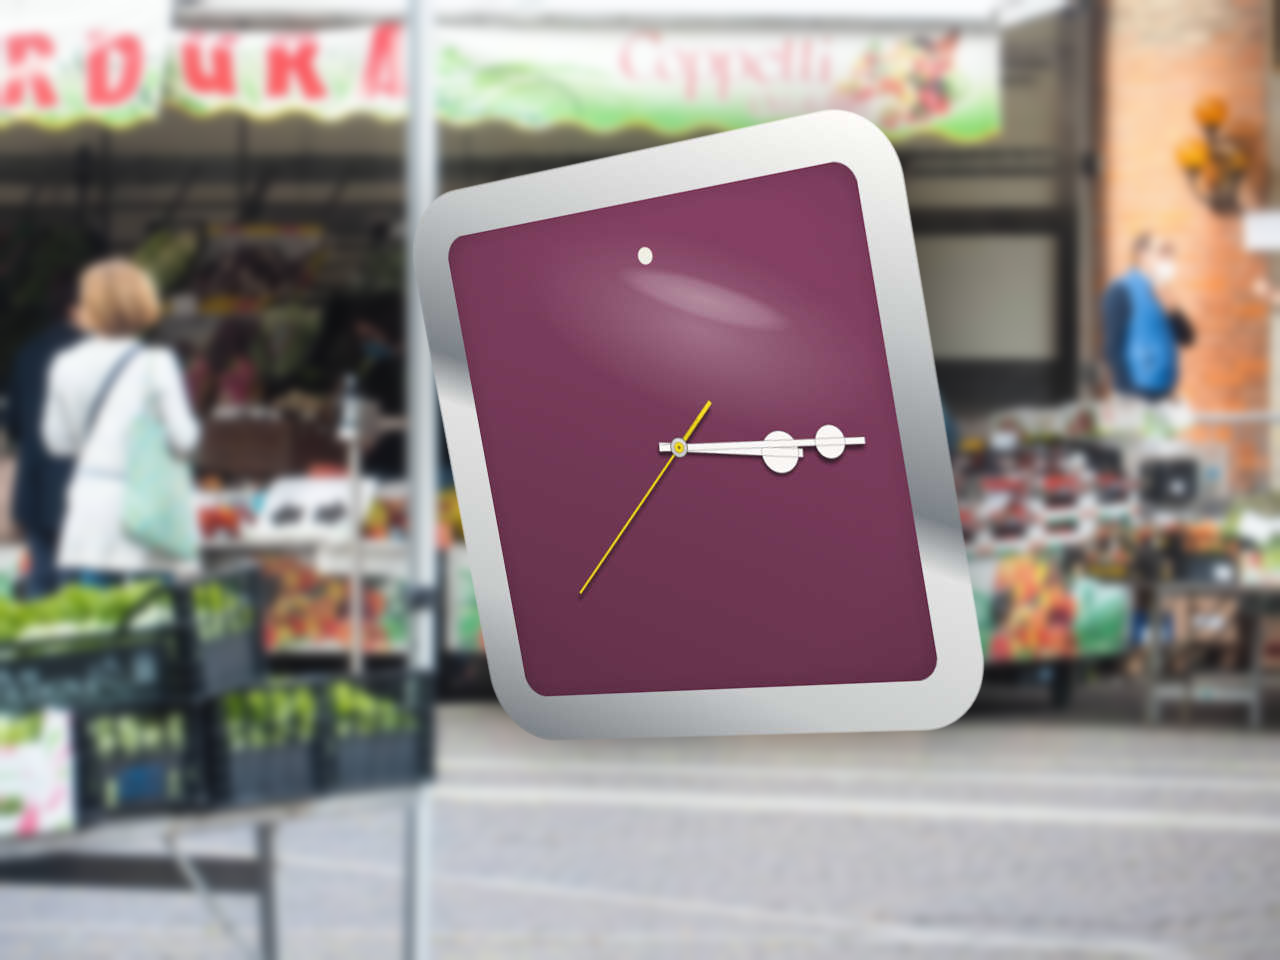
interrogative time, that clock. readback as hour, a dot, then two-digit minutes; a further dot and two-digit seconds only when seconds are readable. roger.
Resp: 3.15.38
